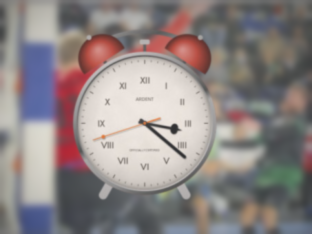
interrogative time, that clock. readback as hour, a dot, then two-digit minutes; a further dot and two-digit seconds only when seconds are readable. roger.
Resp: 3.21.42
